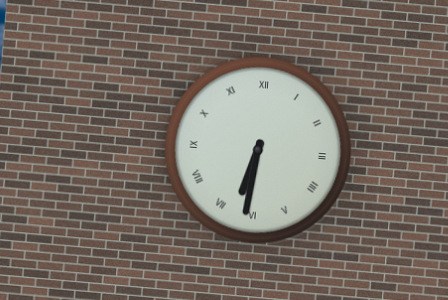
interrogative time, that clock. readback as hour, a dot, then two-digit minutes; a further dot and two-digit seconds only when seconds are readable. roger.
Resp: 6.31
